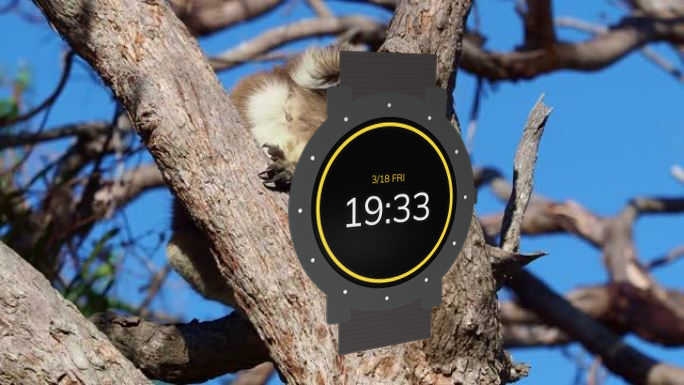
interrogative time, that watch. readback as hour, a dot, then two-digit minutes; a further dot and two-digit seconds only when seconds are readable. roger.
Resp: 19.33
